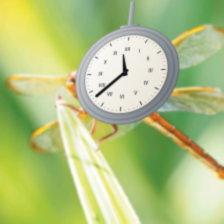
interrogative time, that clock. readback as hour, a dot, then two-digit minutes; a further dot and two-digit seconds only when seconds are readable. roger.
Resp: 11.38
